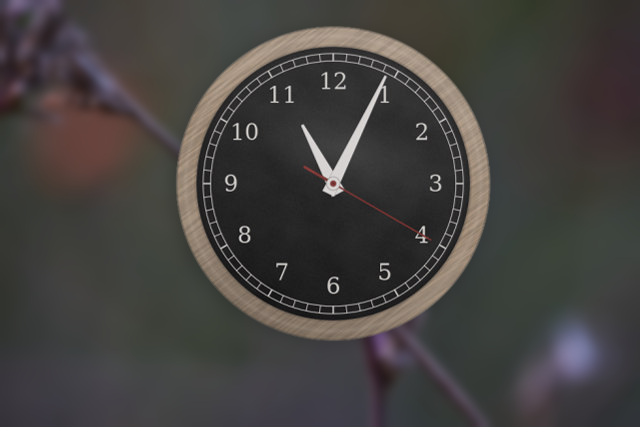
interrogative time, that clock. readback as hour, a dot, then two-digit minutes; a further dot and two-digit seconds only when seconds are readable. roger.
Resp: 11.04.20
